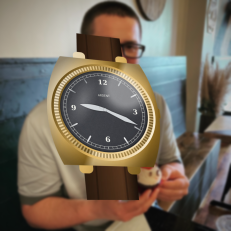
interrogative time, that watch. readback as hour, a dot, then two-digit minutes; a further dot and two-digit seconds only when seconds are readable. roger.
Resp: 9.19
